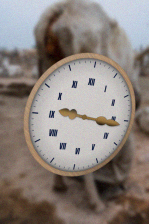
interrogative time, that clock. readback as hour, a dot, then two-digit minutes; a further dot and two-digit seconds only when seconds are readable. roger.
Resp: 9.16
